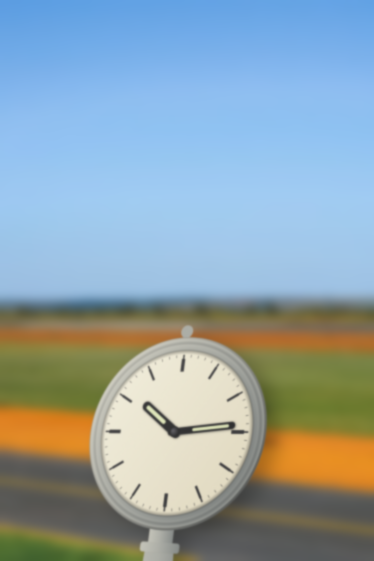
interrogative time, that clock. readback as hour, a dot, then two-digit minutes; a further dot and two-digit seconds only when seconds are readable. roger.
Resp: 10.14
